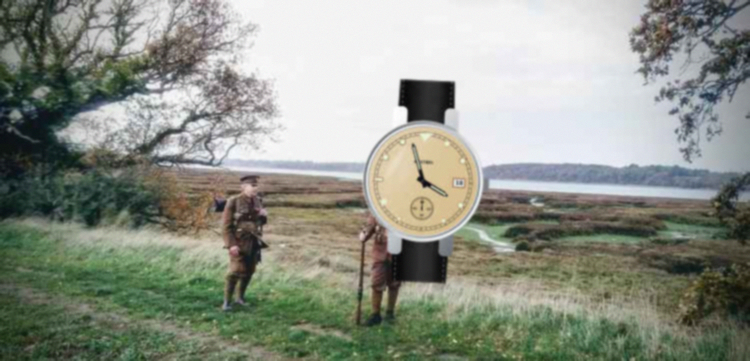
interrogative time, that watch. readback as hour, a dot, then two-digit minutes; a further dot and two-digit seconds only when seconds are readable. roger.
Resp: 3.57
